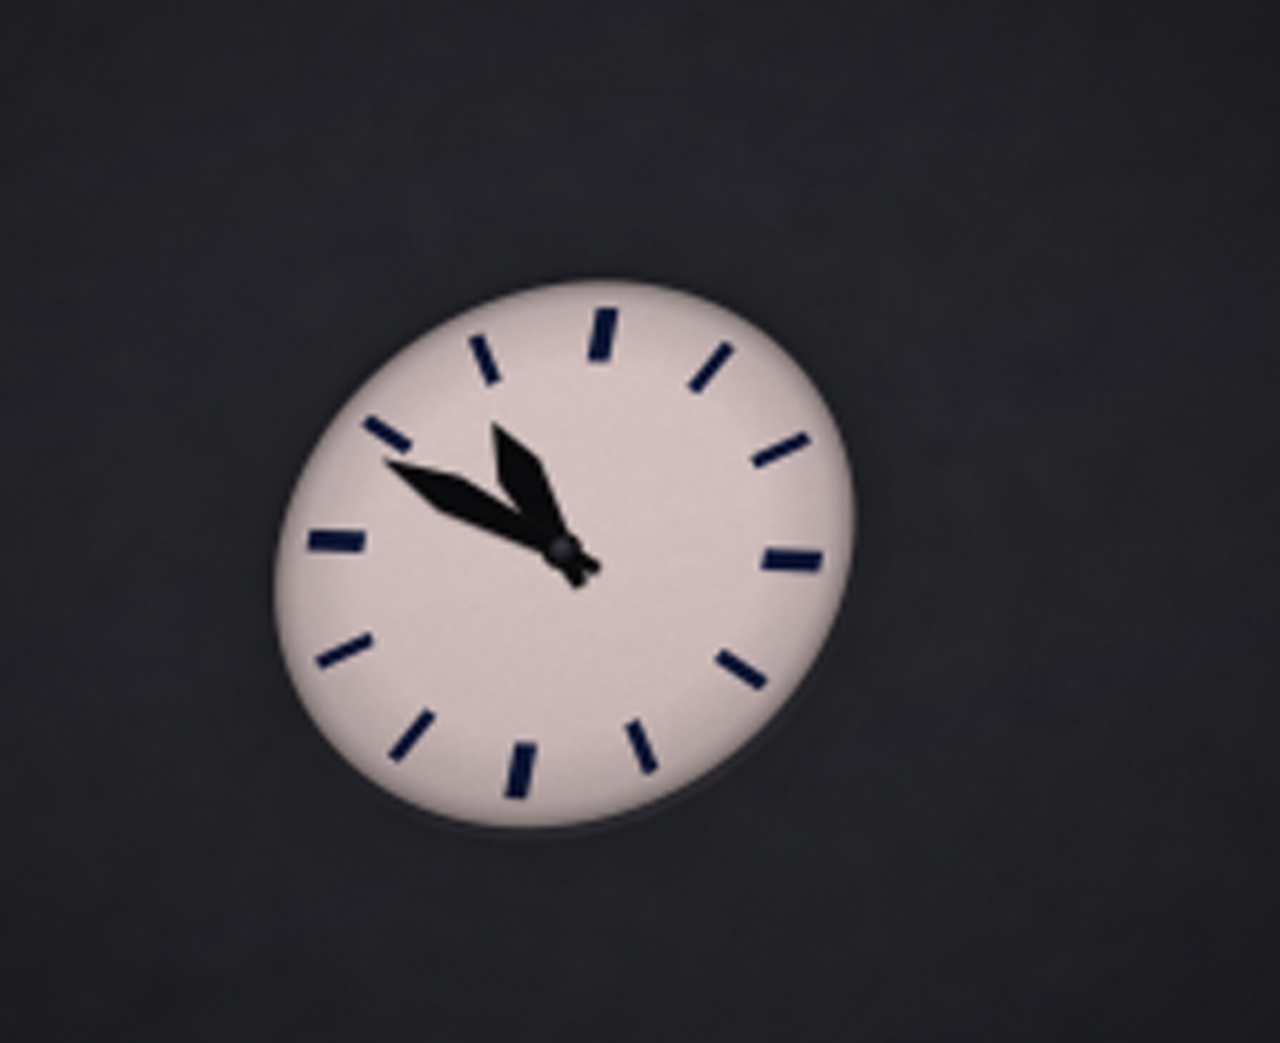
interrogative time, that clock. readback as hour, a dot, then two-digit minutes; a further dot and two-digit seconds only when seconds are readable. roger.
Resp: 10.49
